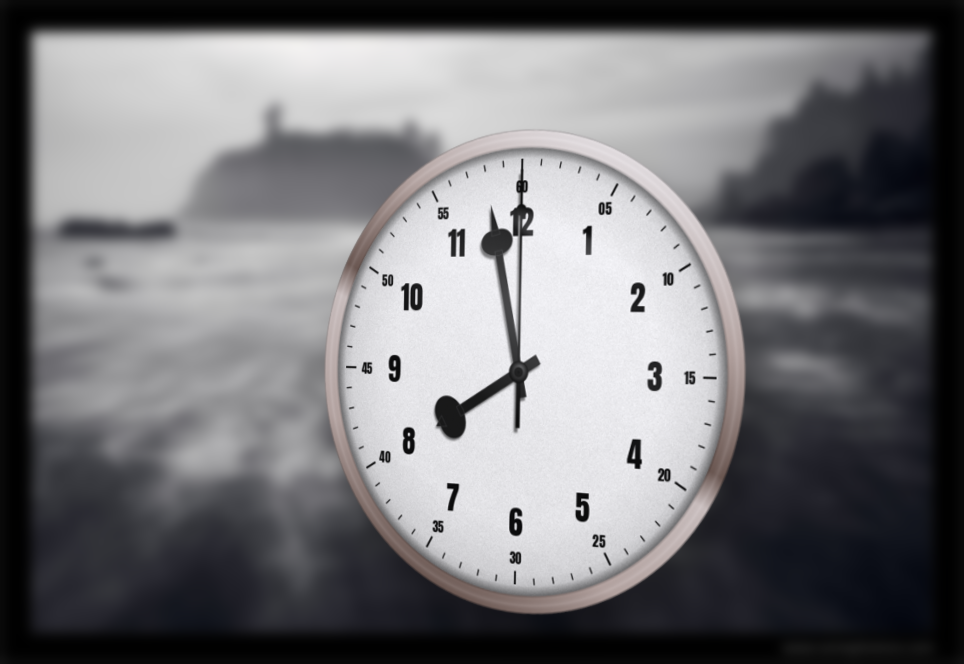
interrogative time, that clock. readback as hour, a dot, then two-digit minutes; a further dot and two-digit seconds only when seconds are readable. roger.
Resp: 7.58.00
